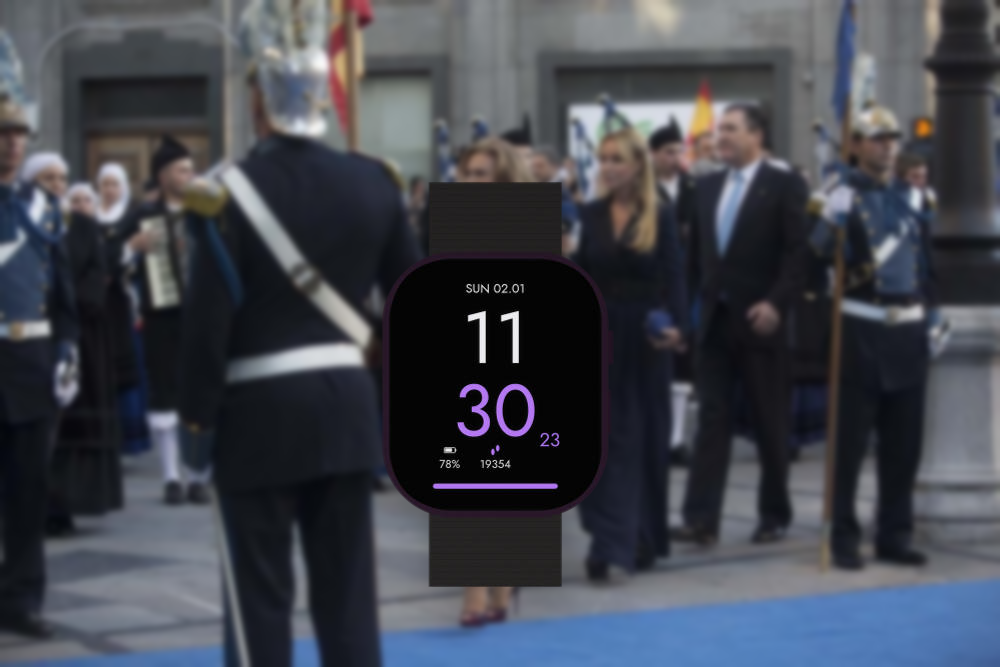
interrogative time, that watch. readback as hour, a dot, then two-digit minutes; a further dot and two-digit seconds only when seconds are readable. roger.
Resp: 11.30.23
